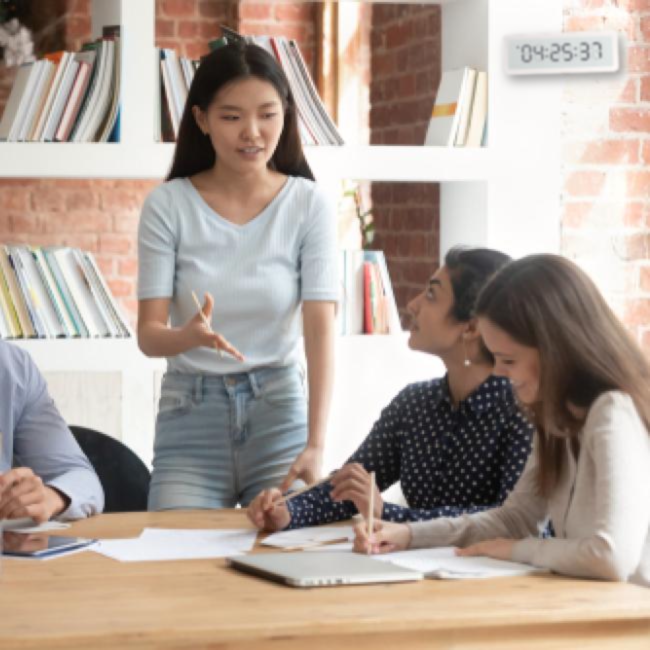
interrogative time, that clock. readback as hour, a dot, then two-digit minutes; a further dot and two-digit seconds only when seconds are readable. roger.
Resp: 4.25.37
